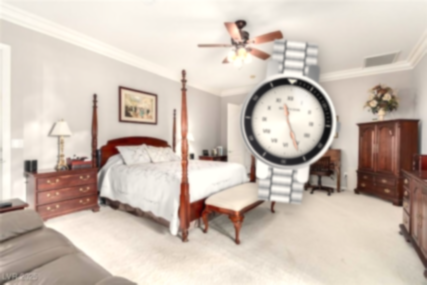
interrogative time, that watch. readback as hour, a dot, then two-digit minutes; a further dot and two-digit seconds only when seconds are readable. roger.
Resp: 11.26
